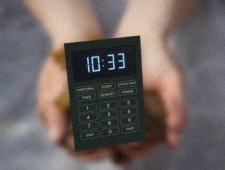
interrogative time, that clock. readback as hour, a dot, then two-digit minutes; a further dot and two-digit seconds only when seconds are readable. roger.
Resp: 10.33
